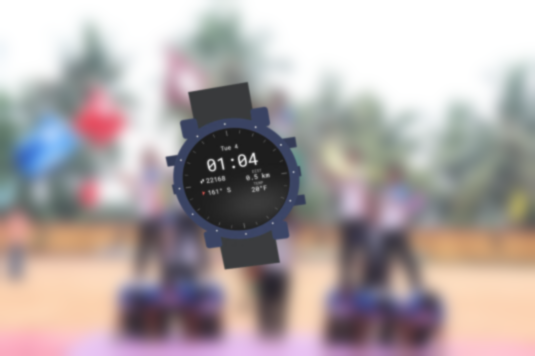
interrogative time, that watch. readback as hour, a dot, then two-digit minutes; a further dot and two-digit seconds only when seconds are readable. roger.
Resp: 1.04
